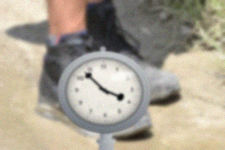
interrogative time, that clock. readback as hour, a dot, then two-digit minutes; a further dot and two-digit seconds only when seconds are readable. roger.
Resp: 3.53
